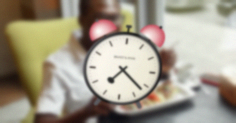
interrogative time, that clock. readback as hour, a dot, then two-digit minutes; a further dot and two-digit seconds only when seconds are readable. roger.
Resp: 7.22
